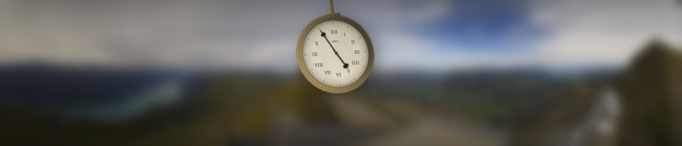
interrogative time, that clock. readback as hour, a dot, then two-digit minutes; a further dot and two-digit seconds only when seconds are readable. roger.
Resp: 4.55
